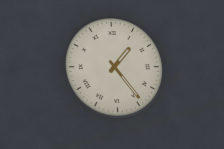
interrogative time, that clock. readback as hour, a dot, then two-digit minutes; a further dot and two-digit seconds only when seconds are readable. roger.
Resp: 1.24
